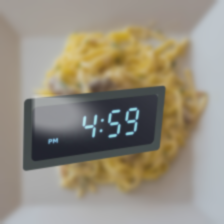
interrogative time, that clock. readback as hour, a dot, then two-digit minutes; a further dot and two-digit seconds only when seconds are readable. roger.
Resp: 4.59
